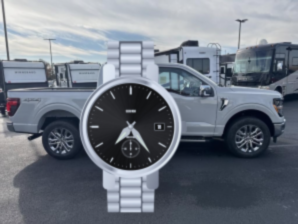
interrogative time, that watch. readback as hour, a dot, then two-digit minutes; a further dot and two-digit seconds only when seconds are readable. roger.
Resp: 7.24
